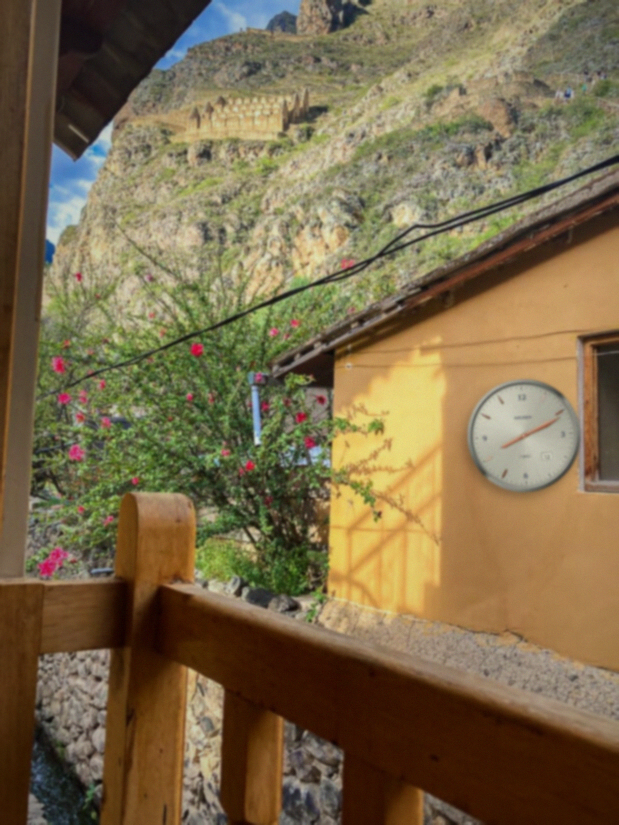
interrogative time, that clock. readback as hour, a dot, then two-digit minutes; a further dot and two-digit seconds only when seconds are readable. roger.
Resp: 8.11
